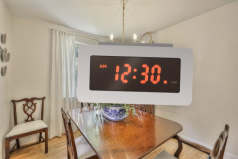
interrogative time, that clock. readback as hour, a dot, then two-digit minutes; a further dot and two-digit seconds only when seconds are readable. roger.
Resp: 12.30
